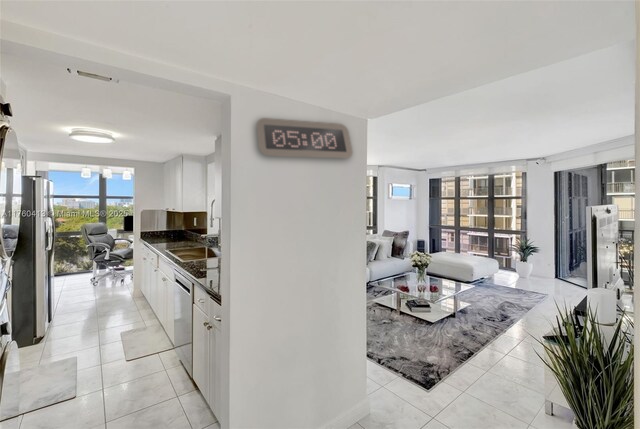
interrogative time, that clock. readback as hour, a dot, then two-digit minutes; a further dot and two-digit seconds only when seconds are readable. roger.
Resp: 5.00
